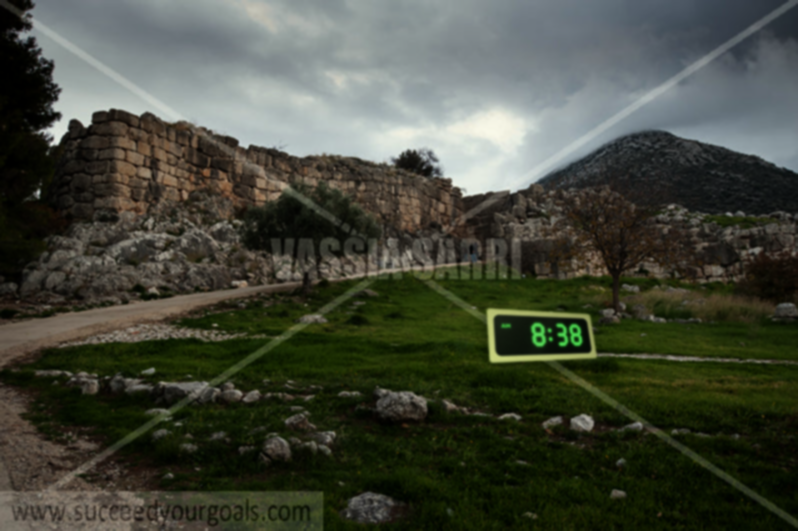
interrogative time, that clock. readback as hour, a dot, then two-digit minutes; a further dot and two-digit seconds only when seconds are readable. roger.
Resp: 8.38
